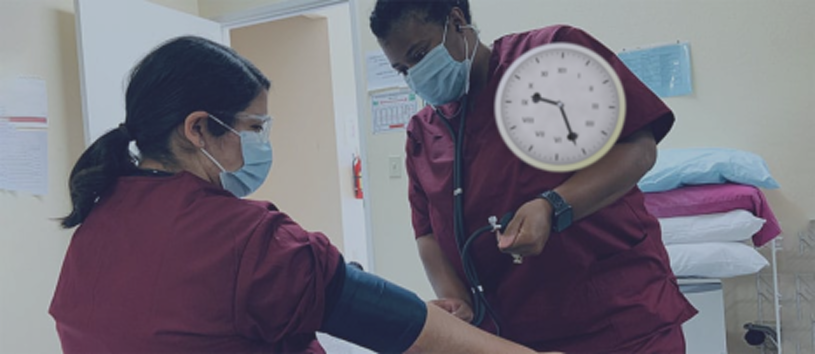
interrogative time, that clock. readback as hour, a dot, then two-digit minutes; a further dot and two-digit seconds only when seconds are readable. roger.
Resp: 9.26
